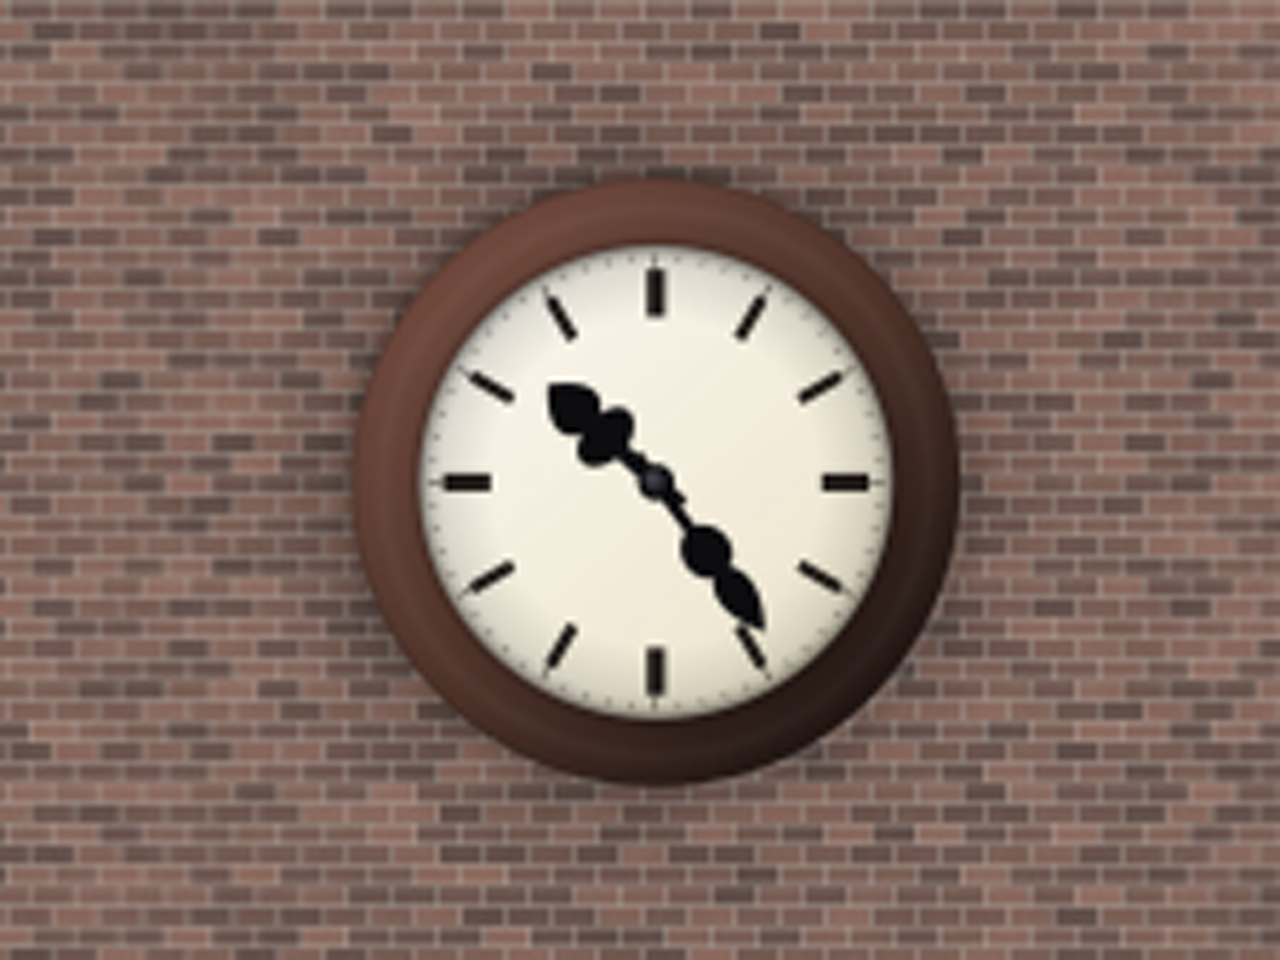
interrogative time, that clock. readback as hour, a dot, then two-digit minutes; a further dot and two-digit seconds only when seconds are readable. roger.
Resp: 10.24
